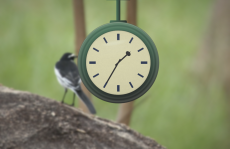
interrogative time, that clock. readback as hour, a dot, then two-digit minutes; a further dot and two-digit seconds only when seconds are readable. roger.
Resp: 1.35
